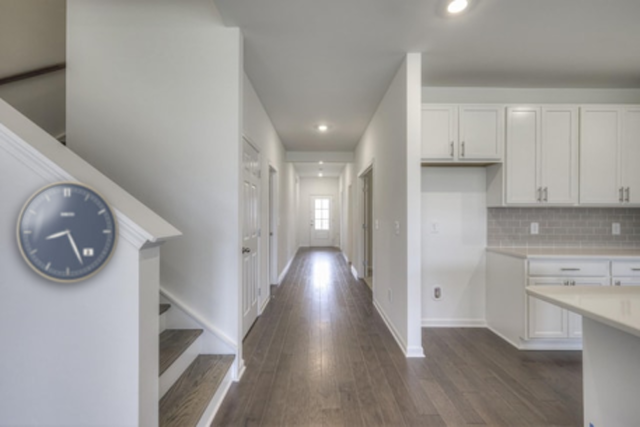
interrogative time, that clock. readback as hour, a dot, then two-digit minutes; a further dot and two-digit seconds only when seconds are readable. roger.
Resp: 8.26
